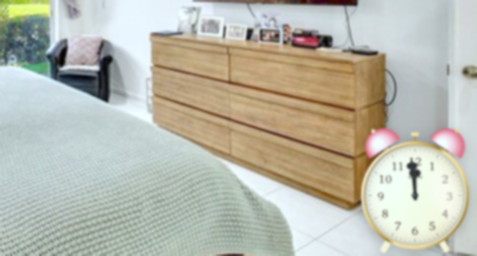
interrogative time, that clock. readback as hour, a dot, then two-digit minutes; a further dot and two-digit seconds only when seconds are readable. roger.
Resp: 11.59
